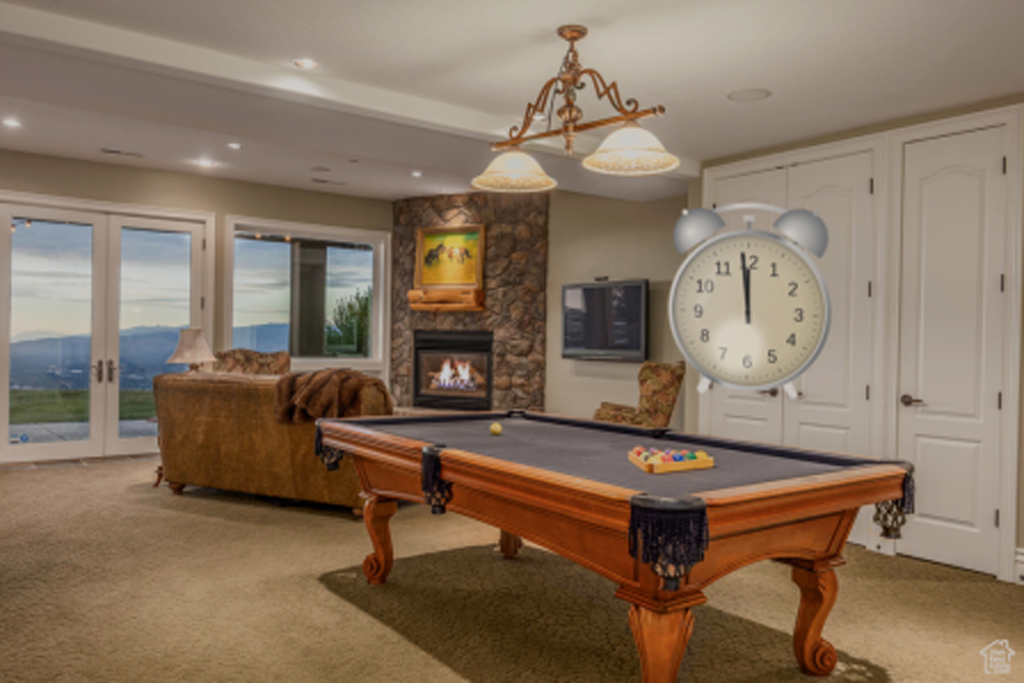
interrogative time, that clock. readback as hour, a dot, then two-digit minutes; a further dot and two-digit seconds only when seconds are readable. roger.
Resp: 11.59
